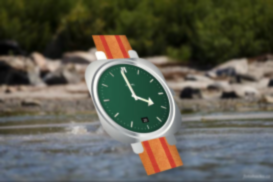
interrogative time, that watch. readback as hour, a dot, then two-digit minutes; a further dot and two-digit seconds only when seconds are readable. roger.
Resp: 3.59
